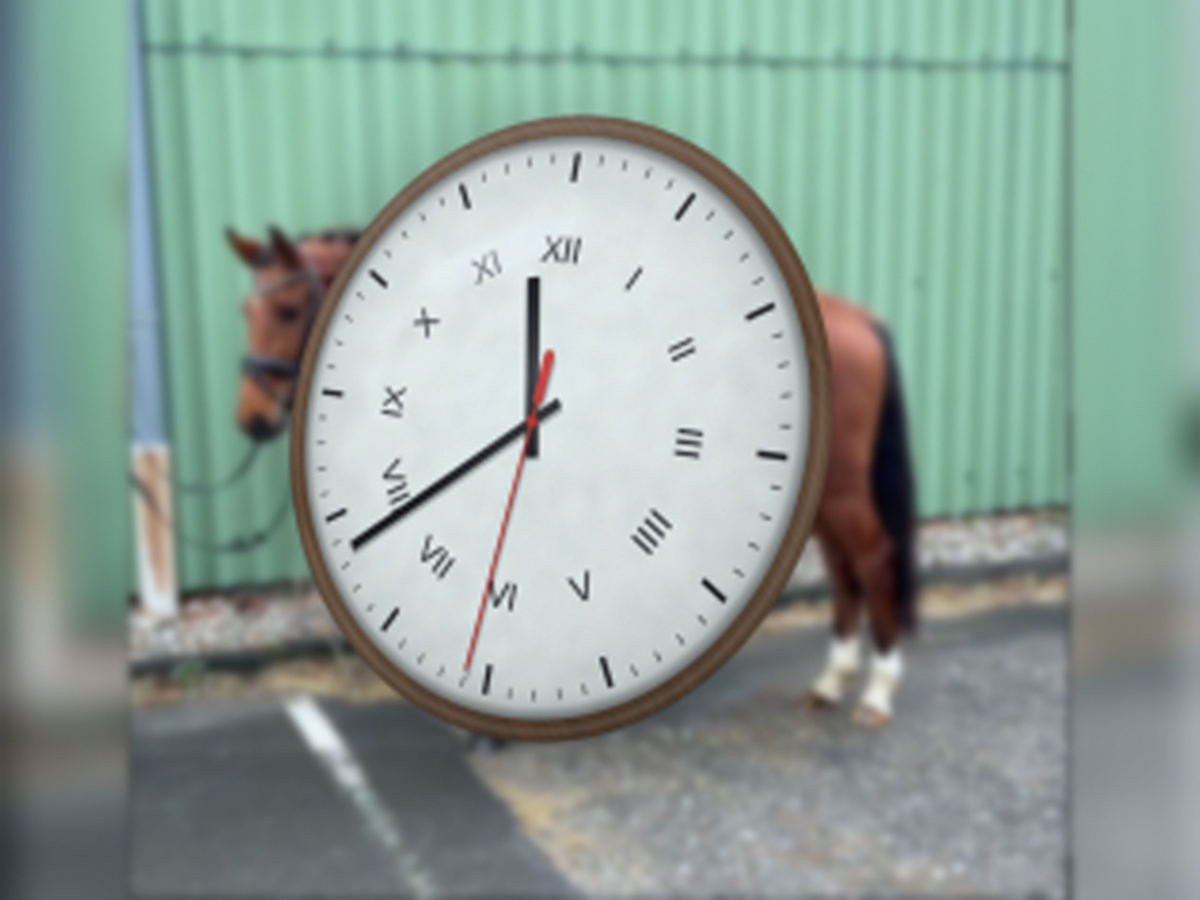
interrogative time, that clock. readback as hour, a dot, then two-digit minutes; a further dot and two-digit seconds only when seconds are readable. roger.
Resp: 11.38.31
